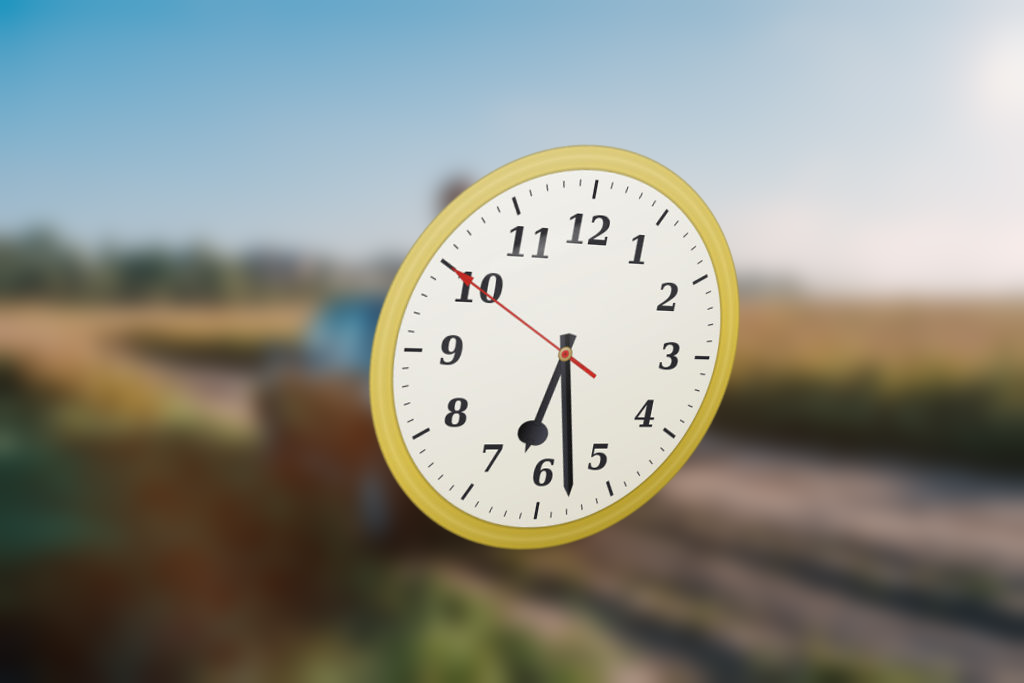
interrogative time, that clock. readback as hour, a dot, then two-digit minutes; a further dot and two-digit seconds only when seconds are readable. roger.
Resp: 6.27.50
